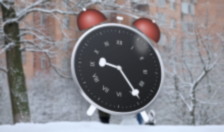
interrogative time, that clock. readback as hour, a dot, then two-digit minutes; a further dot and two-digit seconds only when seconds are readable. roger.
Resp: 9.24
